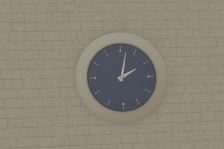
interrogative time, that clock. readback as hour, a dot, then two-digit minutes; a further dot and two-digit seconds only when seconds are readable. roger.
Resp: 2.02
